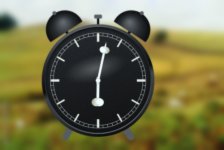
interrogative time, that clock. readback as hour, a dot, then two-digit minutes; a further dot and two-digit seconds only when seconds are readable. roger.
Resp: 6.02
